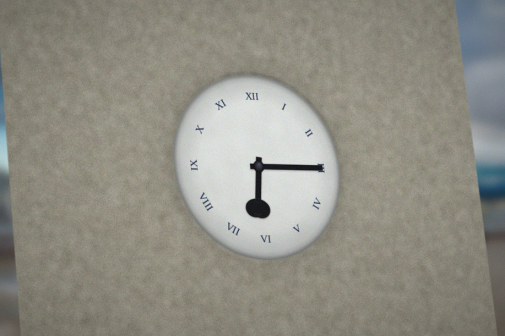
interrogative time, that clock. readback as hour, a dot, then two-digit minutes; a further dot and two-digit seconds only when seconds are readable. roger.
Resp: 6.15
